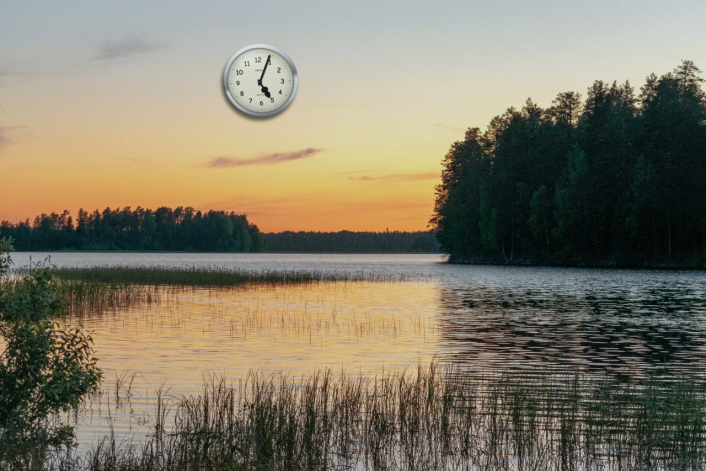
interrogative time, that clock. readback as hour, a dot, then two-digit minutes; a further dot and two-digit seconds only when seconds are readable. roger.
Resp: 5.04
